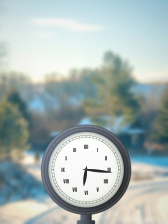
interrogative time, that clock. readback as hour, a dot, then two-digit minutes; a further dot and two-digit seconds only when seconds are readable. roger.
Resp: 6.16
